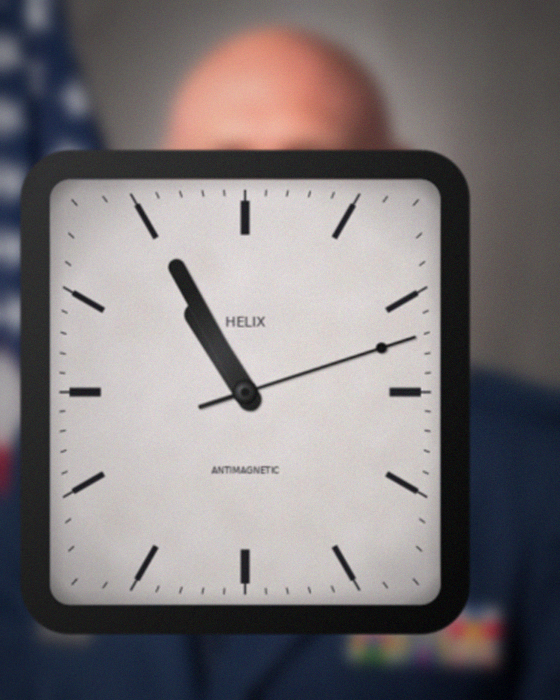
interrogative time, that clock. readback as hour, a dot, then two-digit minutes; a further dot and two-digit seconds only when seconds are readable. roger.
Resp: 10.55.12
